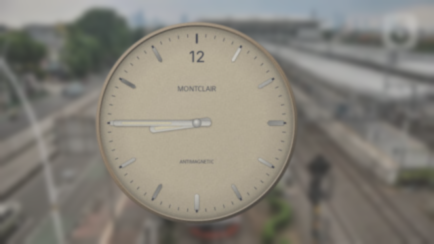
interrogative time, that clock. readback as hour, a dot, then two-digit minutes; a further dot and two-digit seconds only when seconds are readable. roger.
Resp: 8.45
